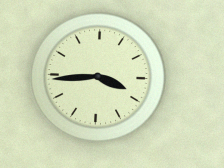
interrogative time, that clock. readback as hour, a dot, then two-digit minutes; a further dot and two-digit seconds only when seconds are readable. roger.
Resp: 3.44
